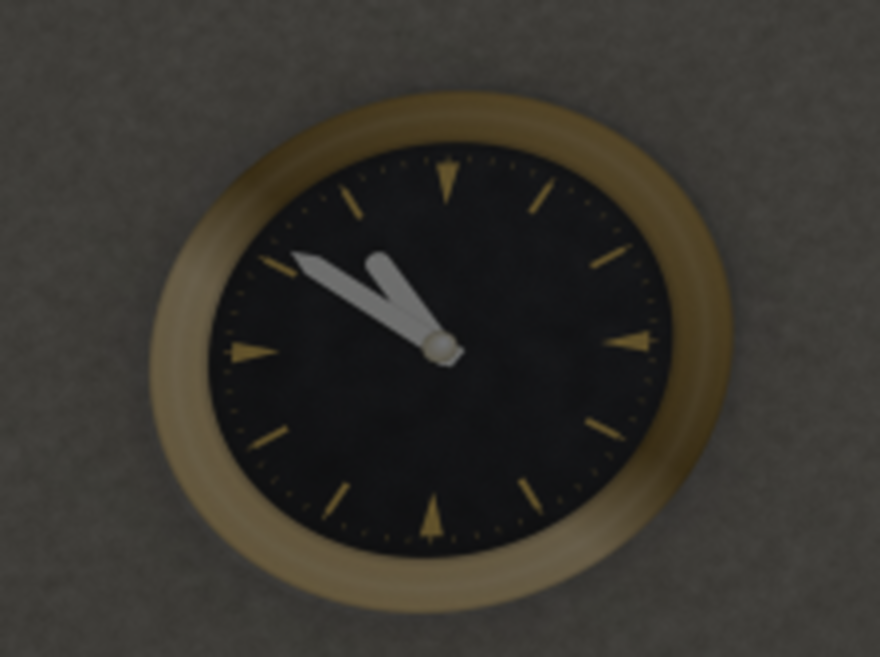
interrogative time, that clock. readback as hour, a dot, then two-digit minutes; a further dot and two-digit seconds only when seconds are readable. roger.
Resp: 10.51
